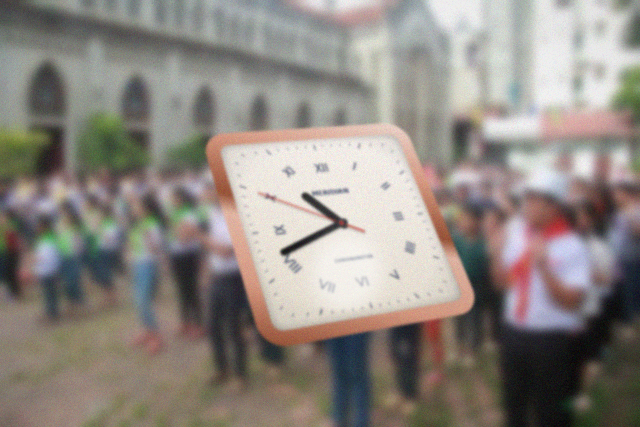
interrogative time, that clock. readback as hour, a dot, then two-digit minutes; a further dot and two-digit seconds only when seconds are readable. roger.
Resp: 10.41.50
